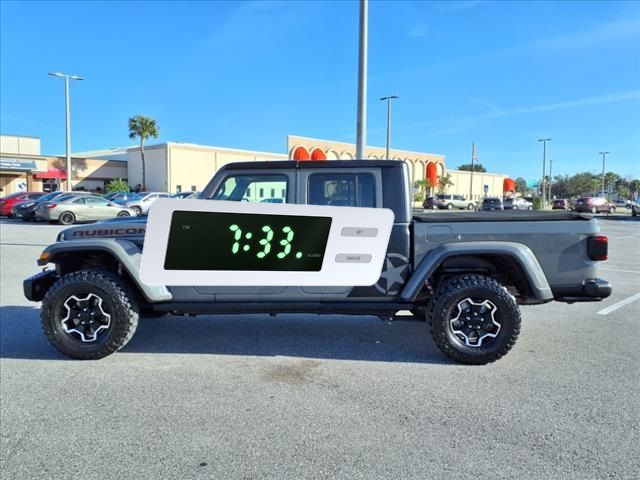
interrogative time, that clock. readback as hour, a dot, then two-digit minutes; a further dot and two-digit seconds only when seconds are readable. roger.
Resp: 7.33
